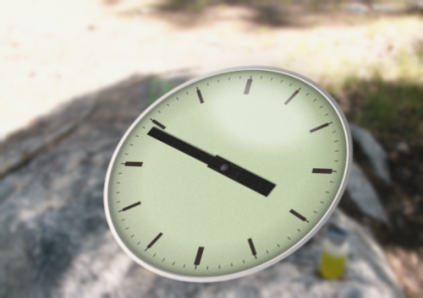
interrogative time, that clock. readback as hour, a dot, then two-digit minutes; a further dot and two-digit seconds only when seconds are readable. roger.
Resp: 3.49
